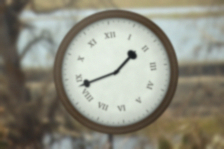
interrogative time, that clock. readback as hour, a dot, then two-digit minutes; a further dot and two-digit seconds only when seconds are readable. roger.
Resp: 1.43
